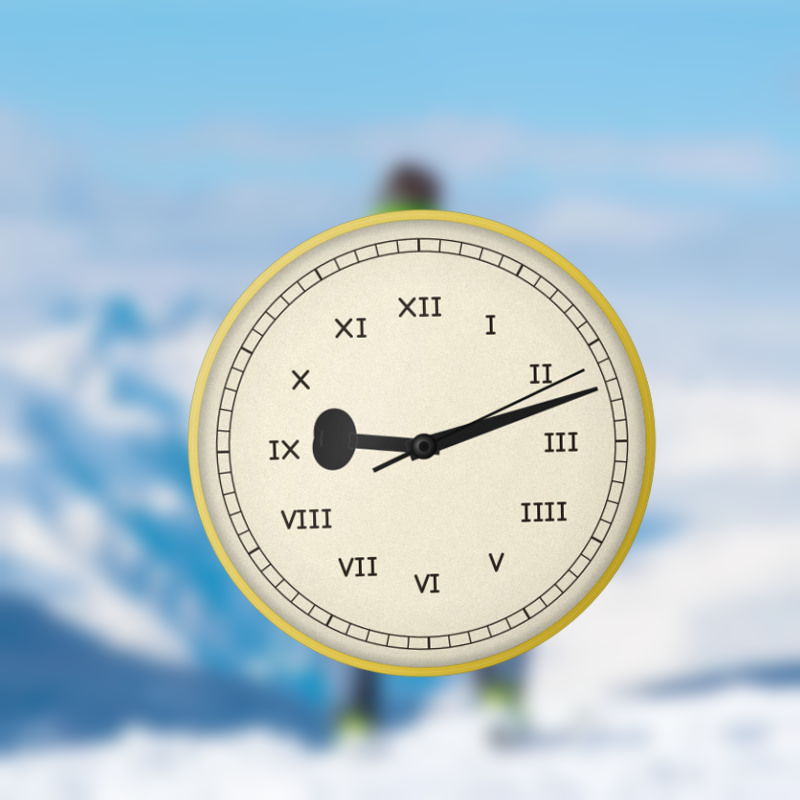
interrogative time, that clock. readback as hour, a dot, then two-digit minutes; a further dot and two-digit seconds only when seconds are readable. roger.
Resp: 9.12.11
